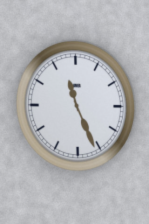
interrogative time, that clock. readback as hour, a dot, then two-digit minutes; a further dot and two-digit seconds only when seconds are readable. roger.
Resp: 11.26
